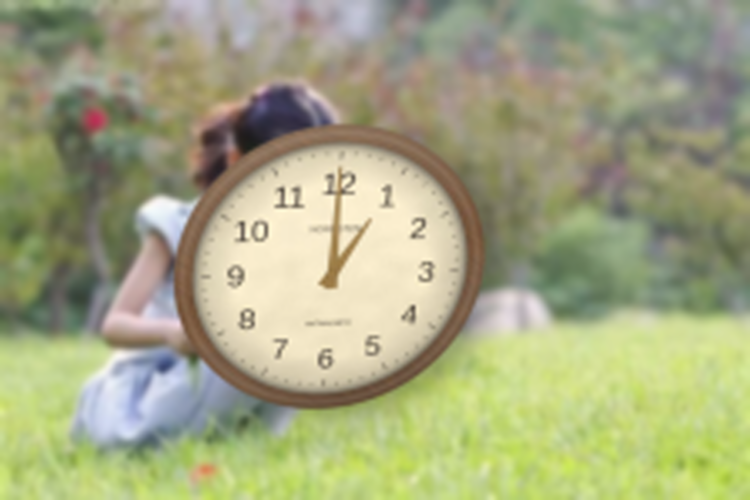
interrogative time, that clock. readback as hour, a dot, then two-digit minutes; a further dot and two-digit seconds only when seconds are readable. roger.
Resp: 1.00
